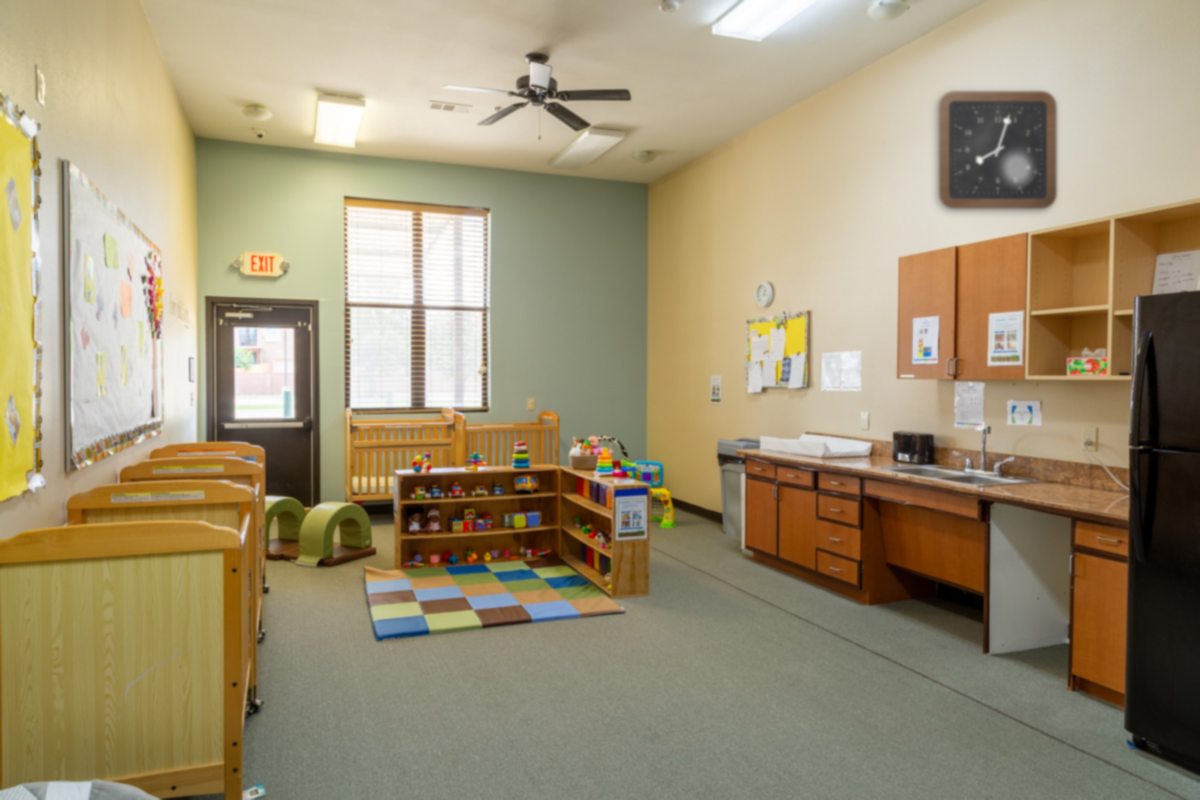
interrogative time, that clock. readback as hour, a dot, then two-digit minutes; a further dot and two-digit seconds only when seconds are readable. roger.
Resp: 8.03
